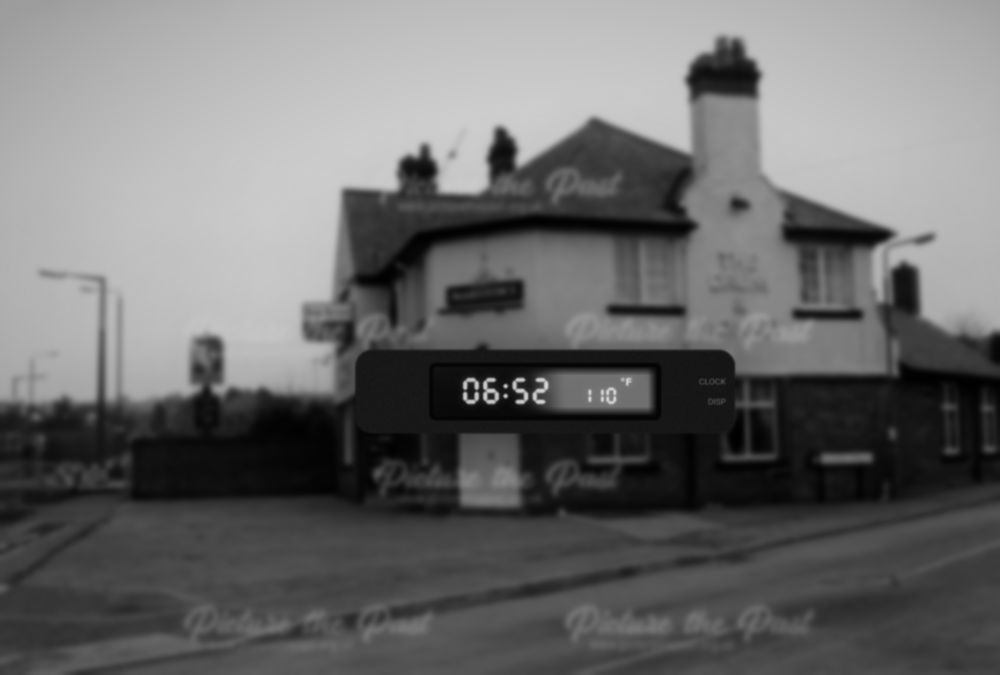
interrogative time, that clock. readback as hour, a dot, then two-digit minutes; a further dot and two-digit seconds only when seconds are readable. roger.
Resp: 6.52
